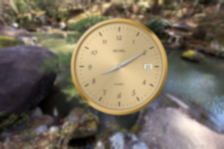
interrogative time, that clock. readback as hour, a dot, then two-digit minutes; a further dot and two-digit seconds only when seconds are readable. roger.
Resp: 8.10
